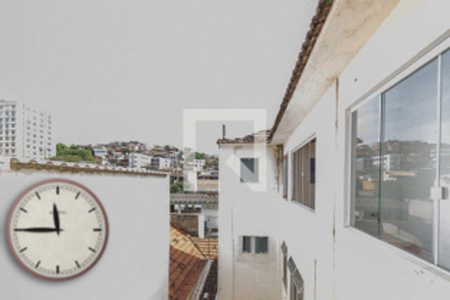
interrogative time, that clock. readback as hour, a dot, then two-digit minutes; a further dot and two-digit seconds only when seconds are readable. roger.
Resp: 11.45
